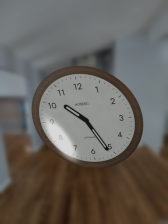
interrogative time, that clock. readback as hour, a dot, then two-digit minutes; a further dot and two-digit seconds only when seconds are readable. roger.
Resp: 10.26
